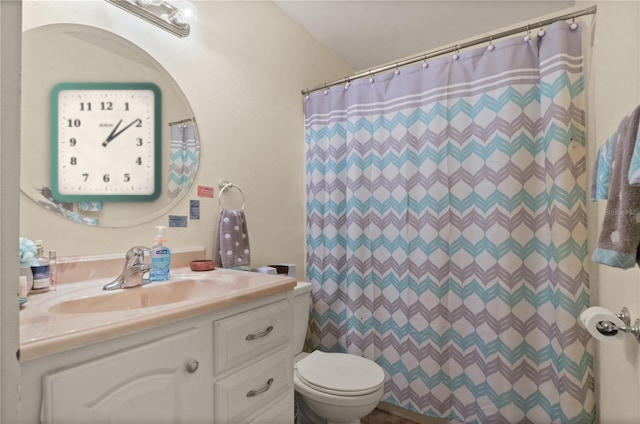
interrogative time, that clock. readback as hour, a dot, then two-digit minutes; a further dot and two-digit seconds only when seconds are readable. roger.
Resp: 1.09
